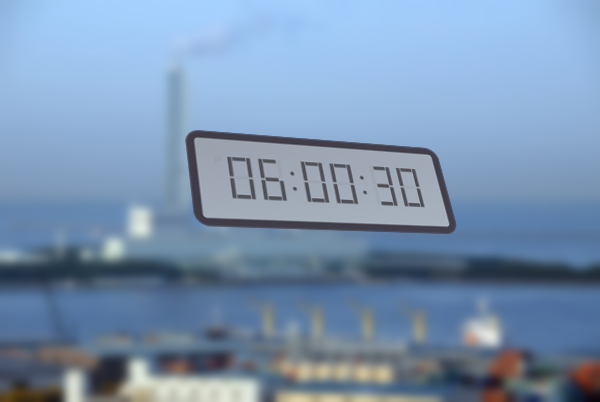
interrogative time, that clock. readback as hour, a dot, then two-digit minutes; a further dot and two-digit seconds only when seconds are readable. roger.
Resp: 6.00.30
